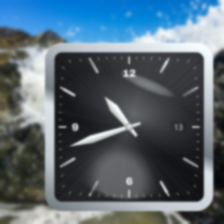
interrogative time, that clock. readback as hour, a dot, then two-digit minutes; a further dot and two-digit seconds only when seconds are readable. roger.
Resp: 10.42
